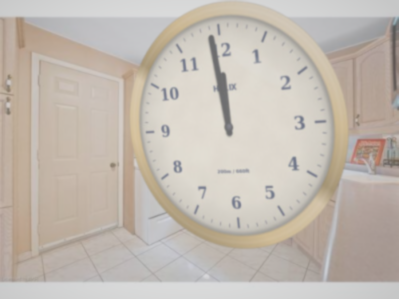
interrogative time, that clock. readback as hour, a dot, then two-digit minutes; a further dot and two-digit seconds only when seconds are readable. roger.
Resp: 11.59
